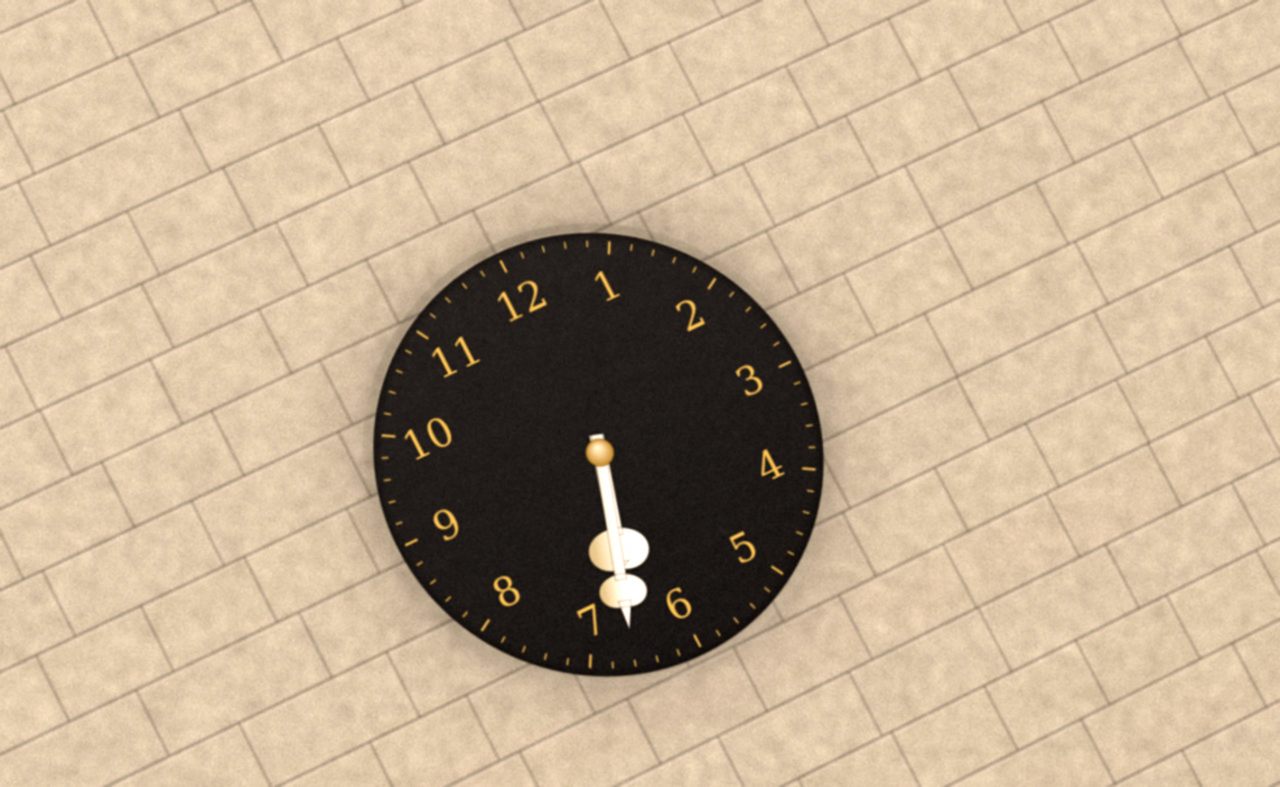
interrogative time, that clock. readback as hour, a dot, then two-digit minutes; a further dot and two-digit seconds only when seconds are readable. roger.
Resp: 6.33
